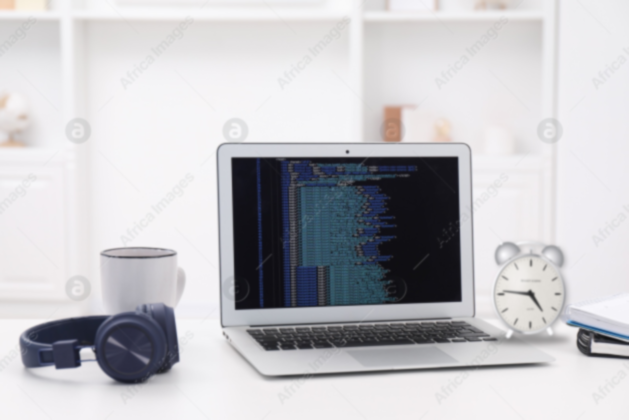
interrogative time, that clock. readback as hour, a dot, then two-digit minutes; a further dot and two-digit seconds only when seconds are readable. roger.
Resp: 4.46
